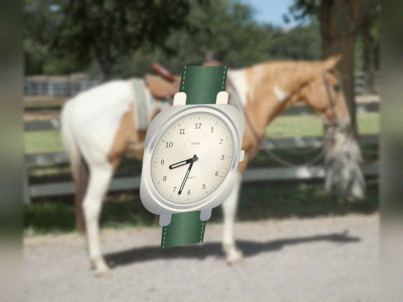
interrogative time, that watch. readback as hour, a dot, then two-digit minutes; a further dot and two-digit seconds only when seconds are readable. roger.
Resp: 8.33
